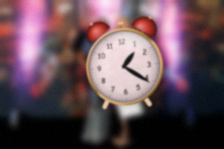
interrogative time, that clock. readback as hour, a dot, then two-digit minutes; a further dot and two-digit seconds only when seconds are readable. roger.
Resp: 1.21
